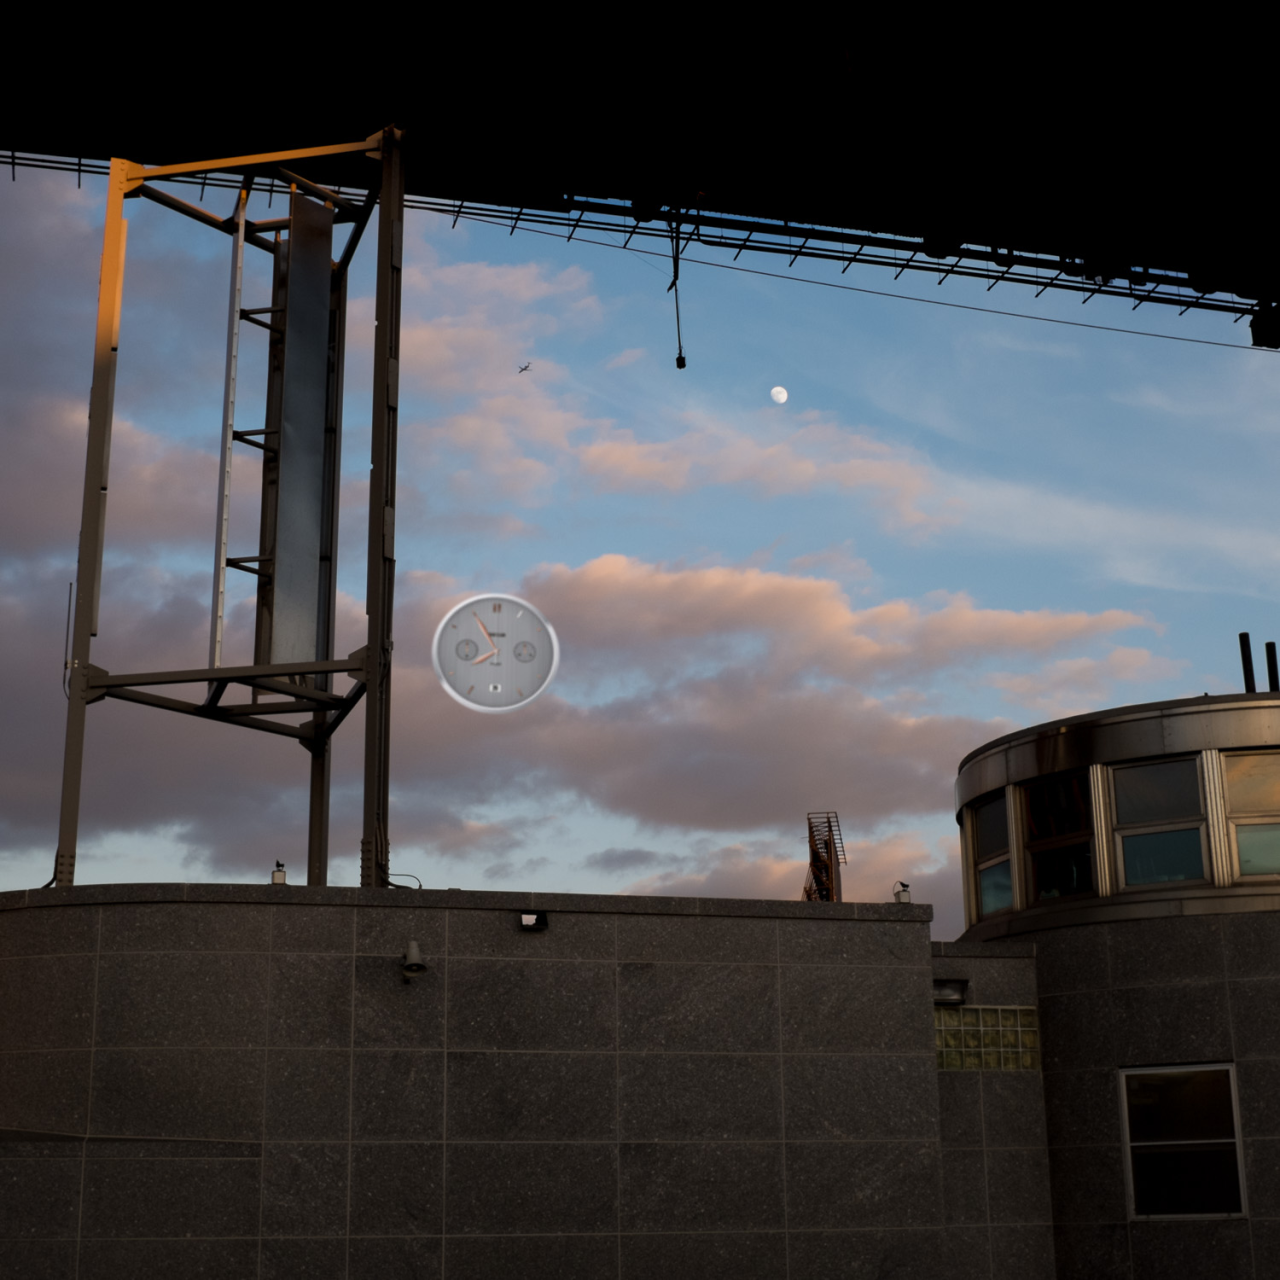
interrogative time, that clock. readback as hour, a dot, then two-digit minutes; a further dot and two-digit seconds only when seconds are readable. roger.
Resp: 7.55
